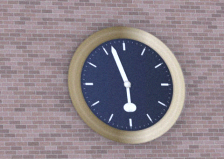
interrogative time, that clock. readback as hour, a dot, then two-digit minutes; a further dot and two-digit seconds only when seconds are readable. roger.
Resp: 5.57
